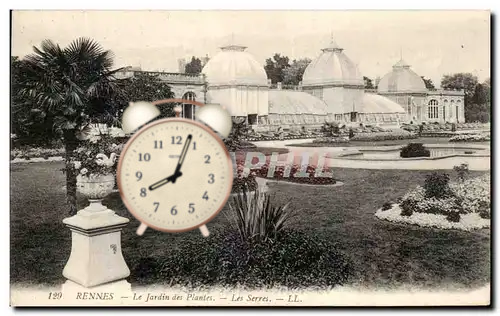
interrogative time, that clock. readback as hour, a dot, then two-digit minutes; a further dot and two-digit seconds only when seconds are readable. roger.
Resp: 8.03
